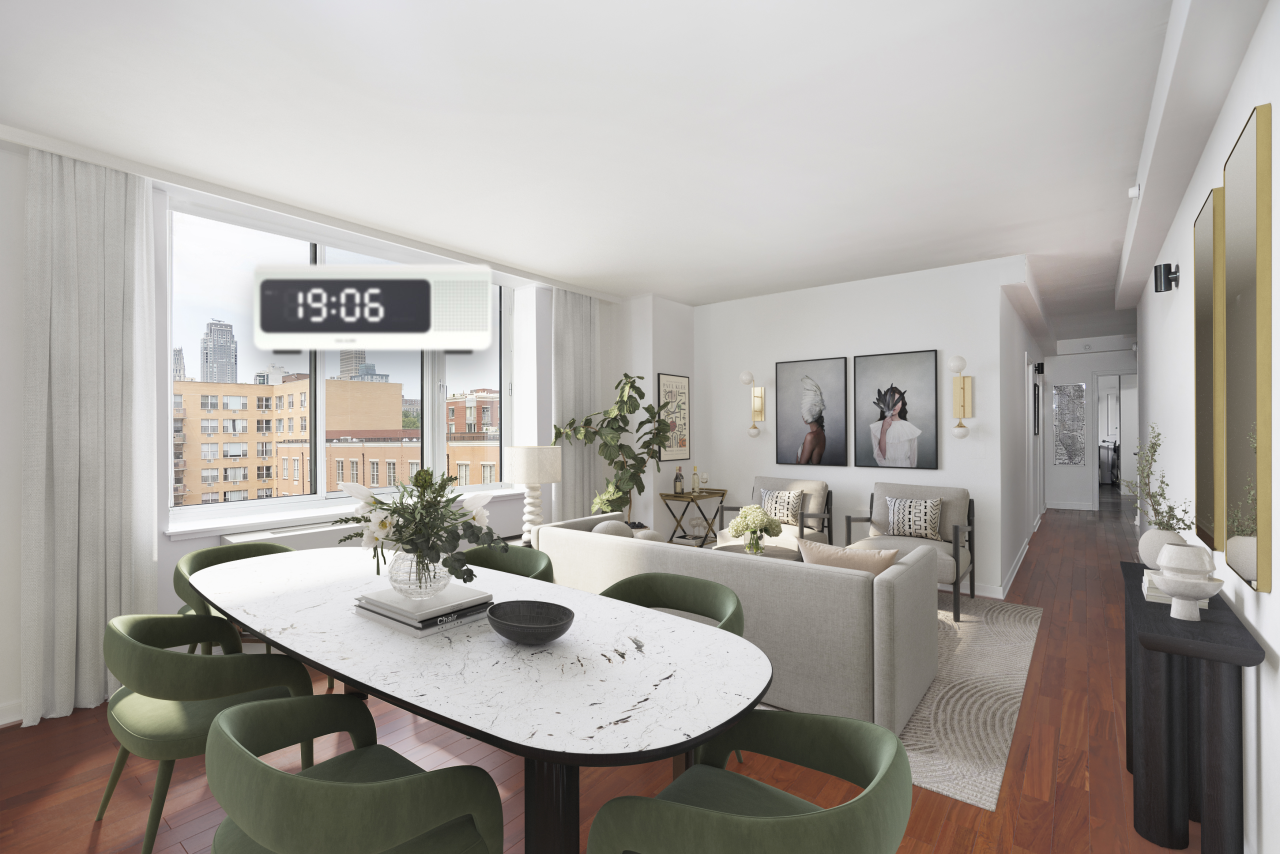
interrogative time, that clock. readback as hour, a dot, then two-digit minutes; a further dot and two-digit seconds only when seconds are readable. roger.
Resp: 19.06
